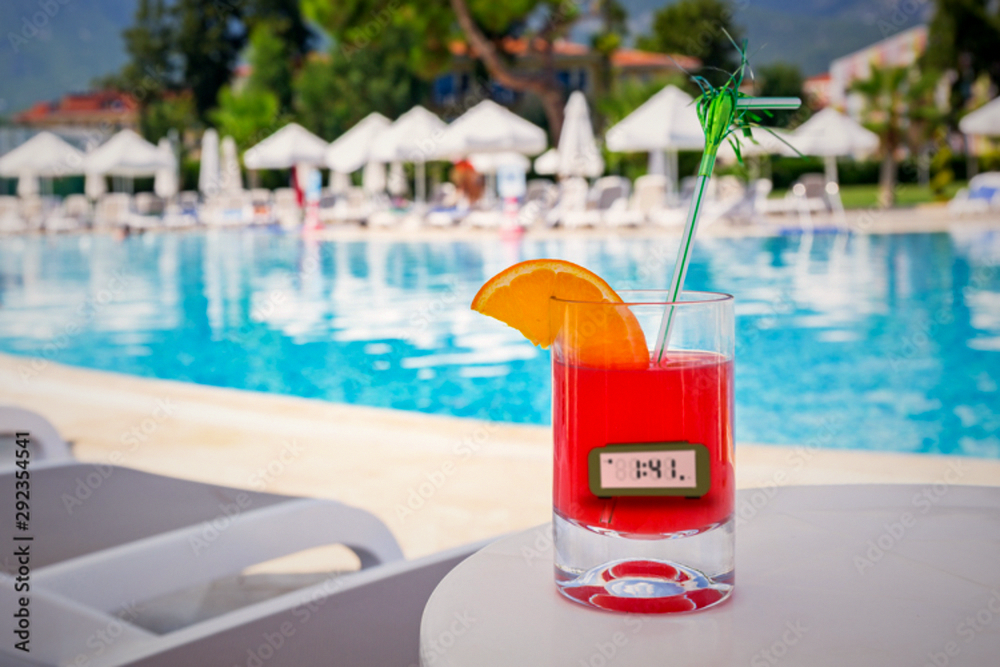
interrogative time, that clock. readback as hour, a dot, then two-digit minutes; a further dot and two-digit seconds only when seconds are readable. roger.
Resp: 1.41
